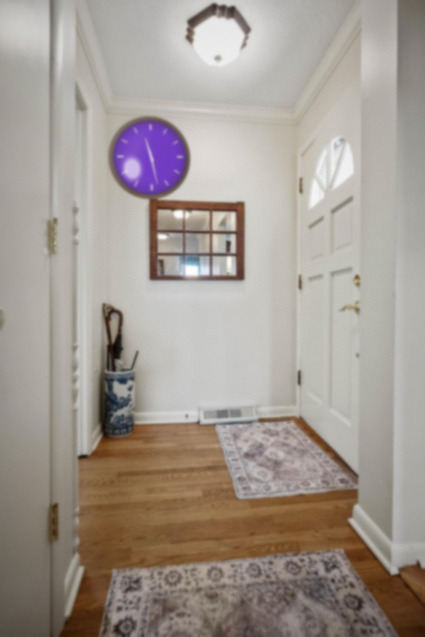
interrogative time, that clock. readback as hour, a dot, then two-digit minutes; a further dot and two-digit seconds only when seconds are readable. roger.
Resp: 11.28
